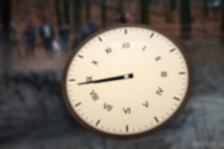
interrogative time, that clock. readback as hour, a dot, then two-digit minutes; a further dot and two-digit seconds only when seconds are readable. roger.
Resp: 8.44
